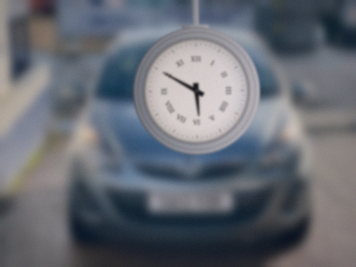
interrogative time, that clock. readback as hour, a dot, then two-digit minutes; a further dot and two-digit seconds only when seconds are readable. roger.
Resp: 5.50
